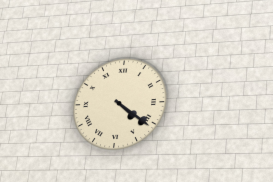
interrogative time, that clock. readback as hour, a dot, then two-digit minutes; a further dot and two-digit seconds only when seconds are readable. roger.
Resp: 4.21
